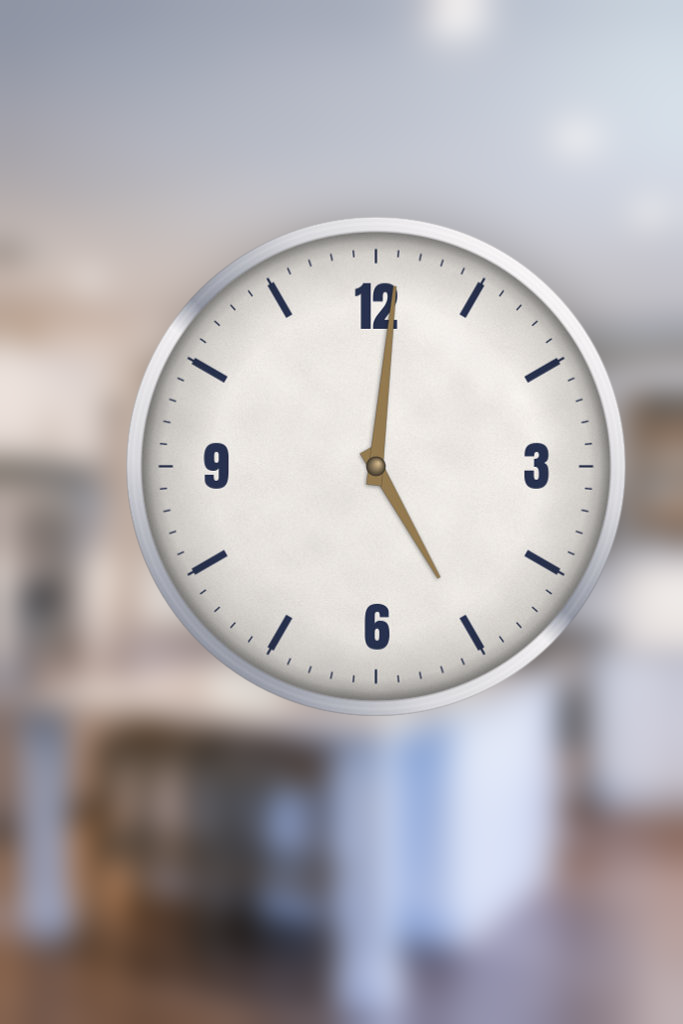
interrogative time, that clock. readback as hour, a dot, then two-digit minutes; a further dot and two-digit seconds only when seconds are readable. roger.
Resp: 5.01
